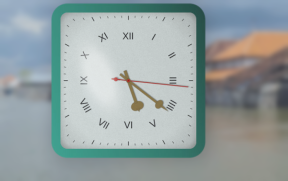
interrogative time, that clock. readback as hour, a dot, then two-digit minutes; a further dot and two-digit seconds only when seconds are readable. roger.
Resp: 5.21.16
